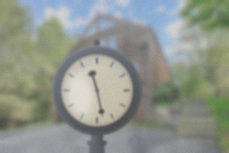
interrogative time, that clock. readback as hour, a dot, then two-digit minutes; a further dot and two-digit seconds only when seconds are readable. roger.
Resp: 11.28
